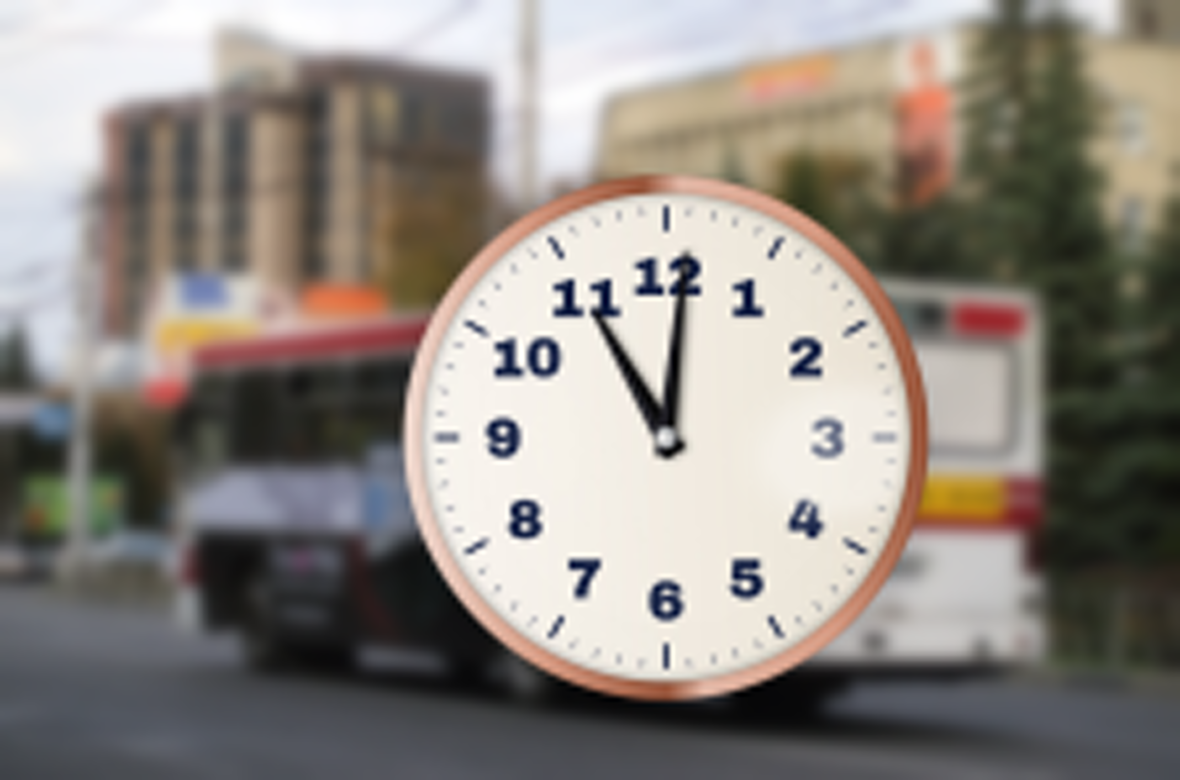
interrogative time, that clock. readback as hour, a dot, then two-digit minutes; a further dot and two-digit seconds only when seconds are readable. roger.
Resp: 11.01
